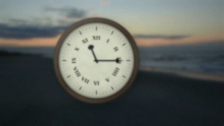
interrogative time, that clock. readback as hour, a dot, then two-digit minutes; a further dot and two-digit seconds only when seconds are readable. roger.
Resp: 11.15
